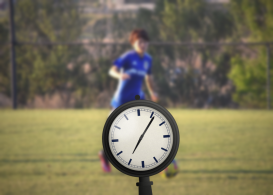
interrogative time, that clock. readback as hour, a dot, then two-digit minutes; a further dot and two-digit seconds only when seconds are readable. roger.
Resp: 7.06
